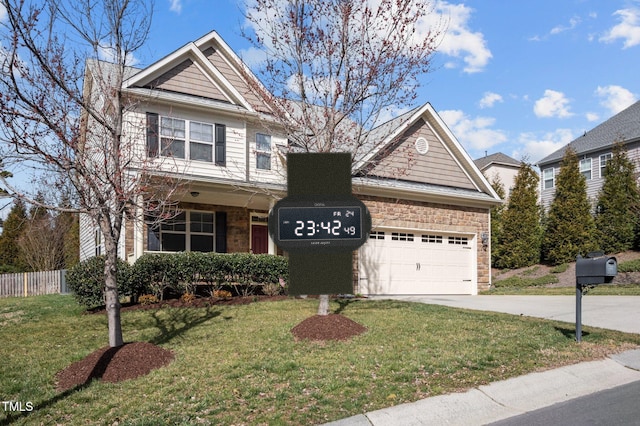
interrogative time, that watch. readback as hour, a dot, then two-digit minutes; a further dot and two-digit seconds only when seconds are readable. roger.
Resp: 23.42.49
